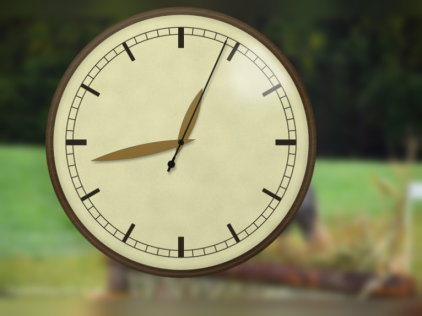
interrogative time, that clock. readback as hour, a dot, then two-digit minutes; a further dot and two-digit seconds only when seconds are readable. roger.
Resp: 12.43.04
